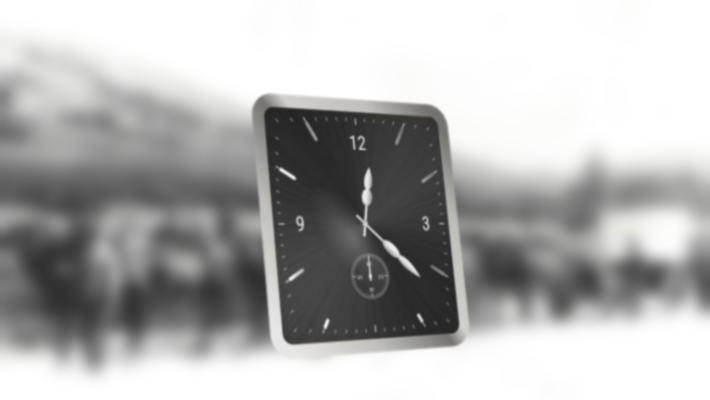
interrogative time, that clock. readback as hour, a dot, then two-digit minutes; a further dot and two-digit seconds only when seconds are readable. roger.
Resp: 12.22
